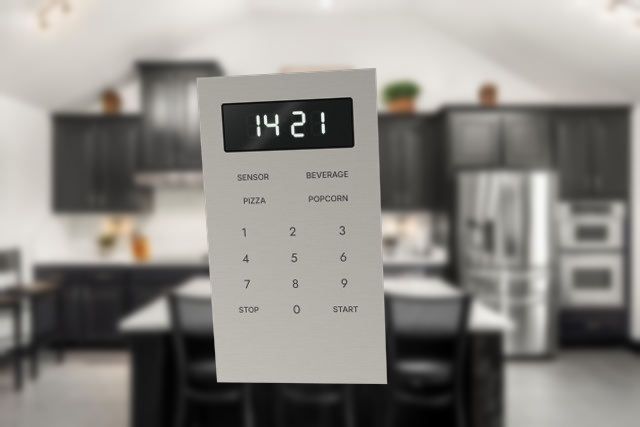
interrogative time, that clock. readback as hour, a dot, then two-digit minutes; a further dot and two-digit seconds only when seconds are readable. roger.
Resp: 14.21
